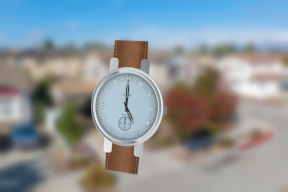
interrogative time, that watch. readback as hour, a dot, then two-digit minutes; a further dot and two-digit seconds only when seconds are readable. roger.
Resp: 5.00
